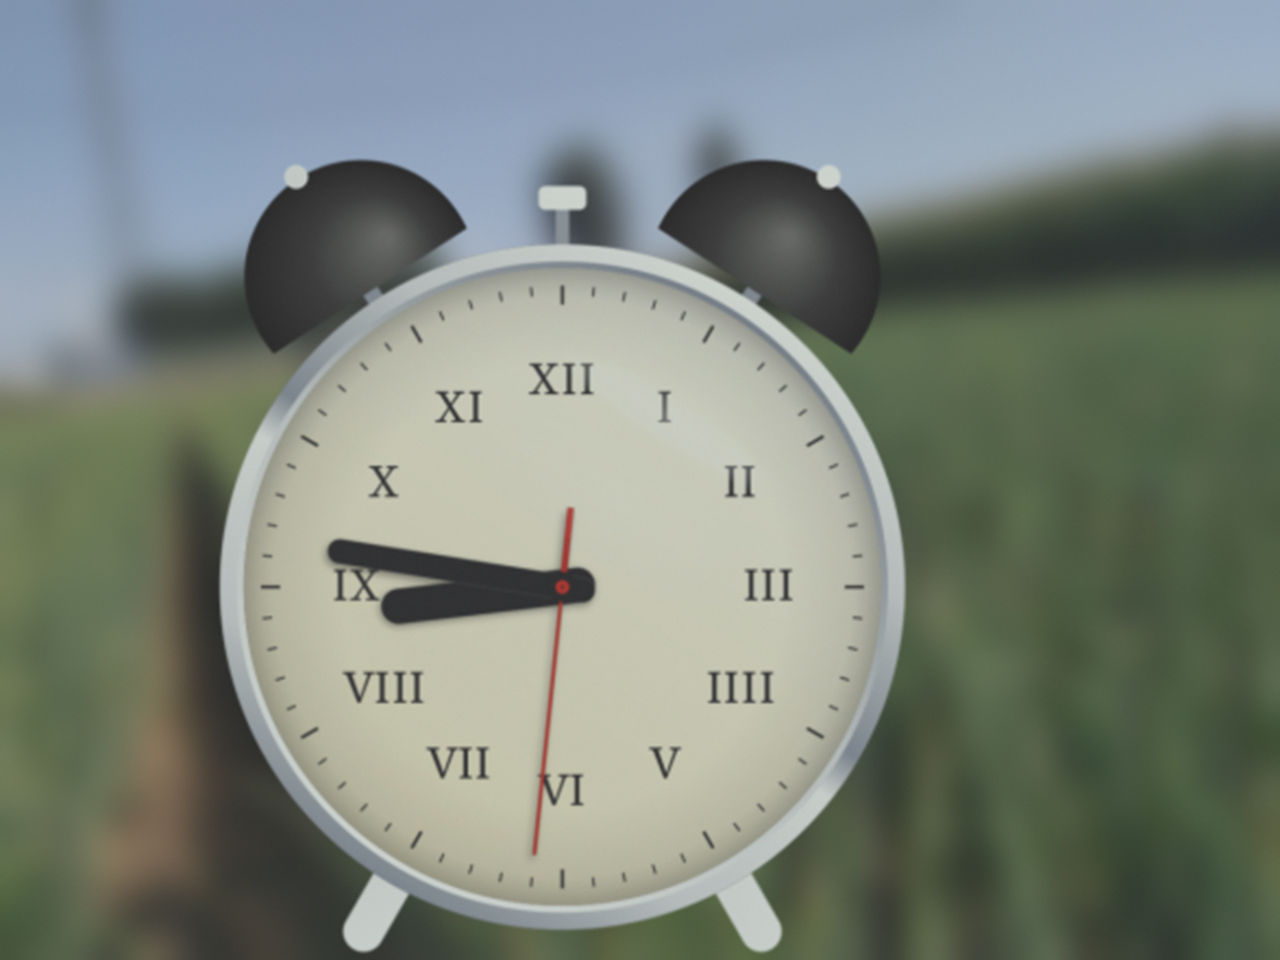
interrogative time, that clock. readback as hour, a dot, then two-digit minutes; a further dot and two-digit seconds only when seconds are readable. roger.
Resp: 8.46.31
